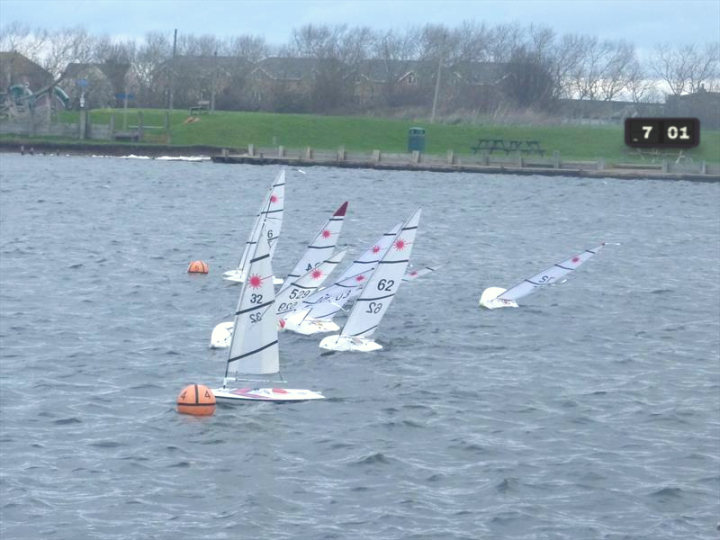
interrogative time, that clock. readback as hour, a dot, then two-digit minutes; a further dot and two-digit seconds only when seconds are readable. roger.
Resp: 7.01
